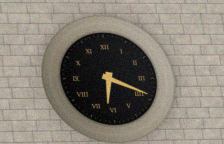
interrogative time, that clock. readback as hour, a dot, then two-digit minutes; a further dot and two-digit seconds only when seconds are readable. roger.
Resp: 6.19
